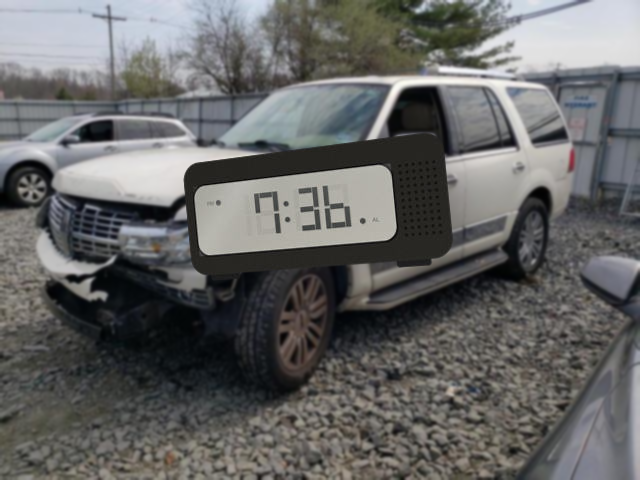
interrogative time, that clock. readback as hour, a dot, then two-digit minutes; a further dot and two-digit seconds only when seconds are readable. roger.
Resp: 7.36
